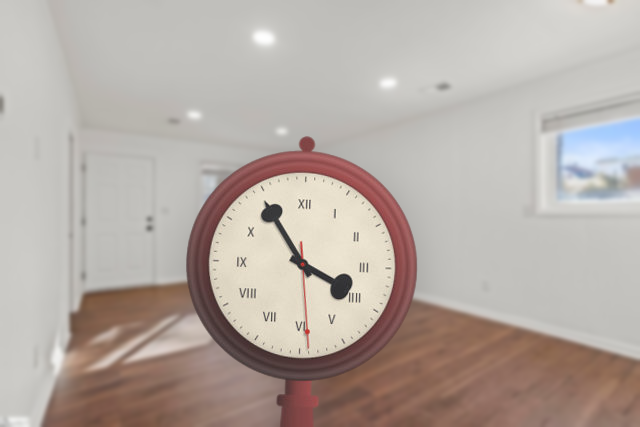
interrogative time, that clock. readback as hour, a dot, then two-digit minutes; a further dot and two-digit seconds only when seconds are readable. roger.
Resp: 3.54.29
